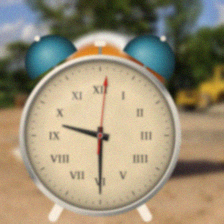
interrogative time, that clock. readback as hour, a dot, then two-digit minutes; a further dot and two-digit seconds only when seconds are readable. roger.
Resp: 9.30.01
